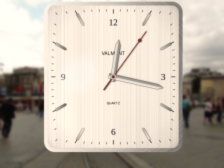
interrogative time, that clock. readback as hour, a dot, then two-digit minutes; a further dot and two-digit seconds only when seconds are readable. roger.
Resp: 12.17.06
